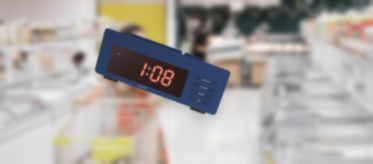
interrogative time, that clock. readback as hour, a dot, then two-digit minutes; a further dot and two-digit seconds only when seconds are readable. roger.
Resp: 1.08
